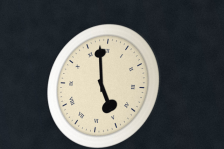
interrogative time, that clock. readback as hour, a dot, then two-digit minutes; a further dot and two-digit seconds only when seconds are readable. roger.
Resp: 4.58
